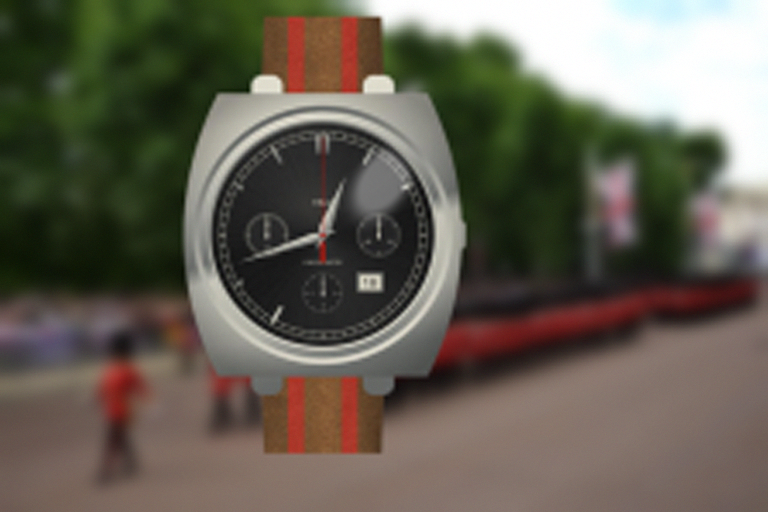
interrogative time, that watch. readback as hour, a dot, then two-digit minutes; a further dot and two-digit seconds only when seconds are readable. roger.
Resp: 12.42
